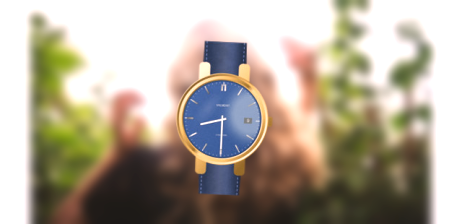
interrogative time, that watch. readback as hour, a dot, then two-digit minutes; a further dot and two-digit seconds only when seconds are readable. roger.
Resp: 8.30
